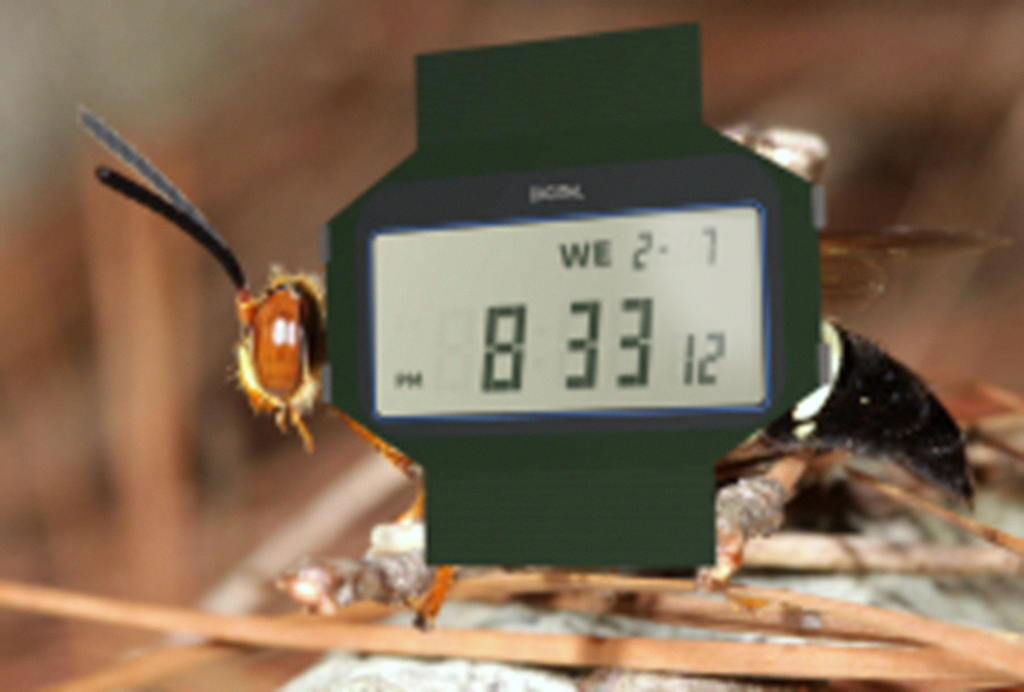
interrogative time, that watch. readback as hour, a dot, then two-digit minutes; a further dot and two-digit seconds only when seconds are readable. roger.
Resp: 8.33.12
